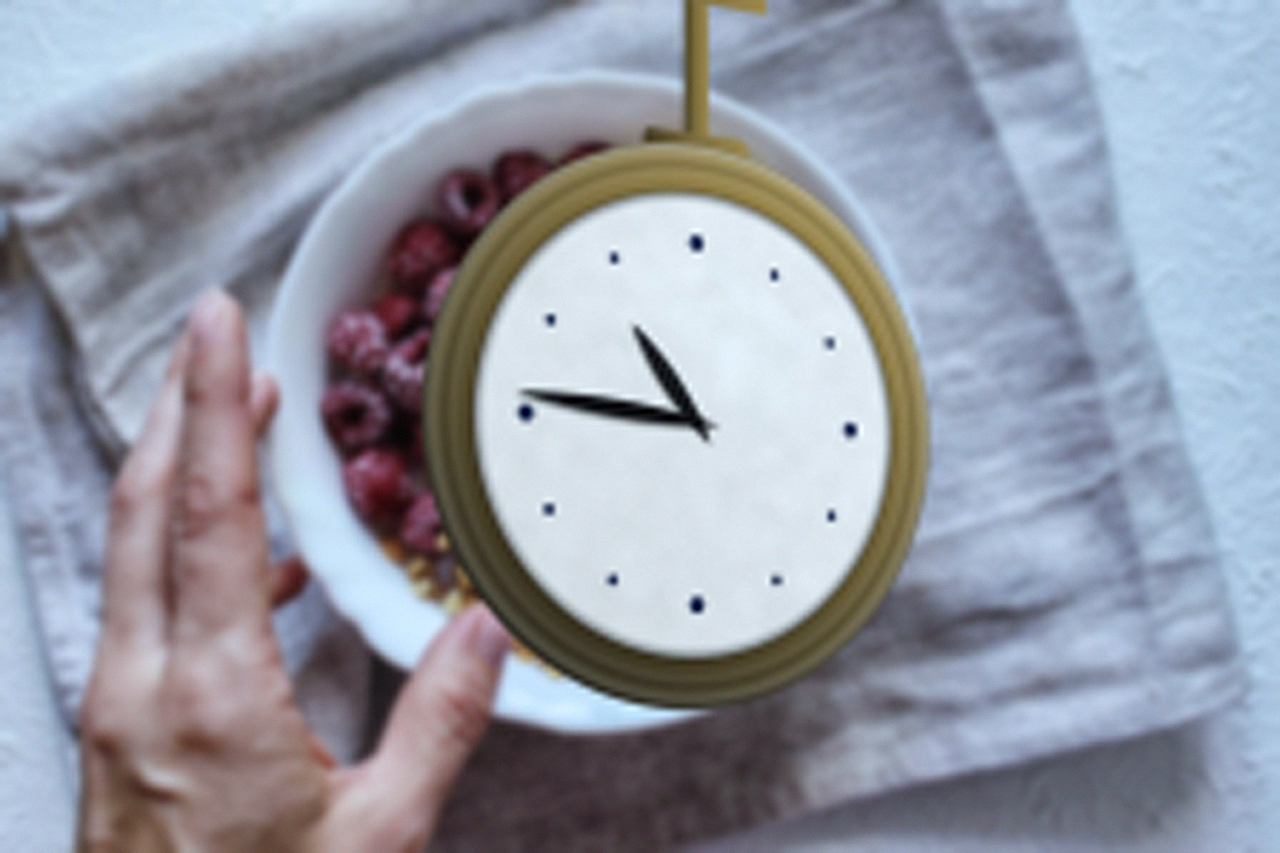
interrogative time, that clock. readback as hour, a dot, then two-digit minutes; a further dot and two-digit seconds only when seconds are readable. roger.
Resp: 10.46
